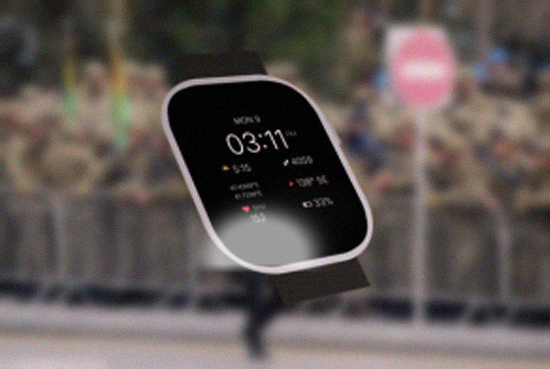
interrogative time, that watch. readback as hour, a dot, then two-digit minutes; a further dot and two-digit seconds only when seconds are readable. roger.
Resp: 3.11
